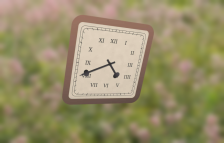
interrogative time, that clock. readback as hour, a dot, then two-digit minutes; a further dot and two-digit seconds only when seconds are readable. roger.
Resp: 4.41
